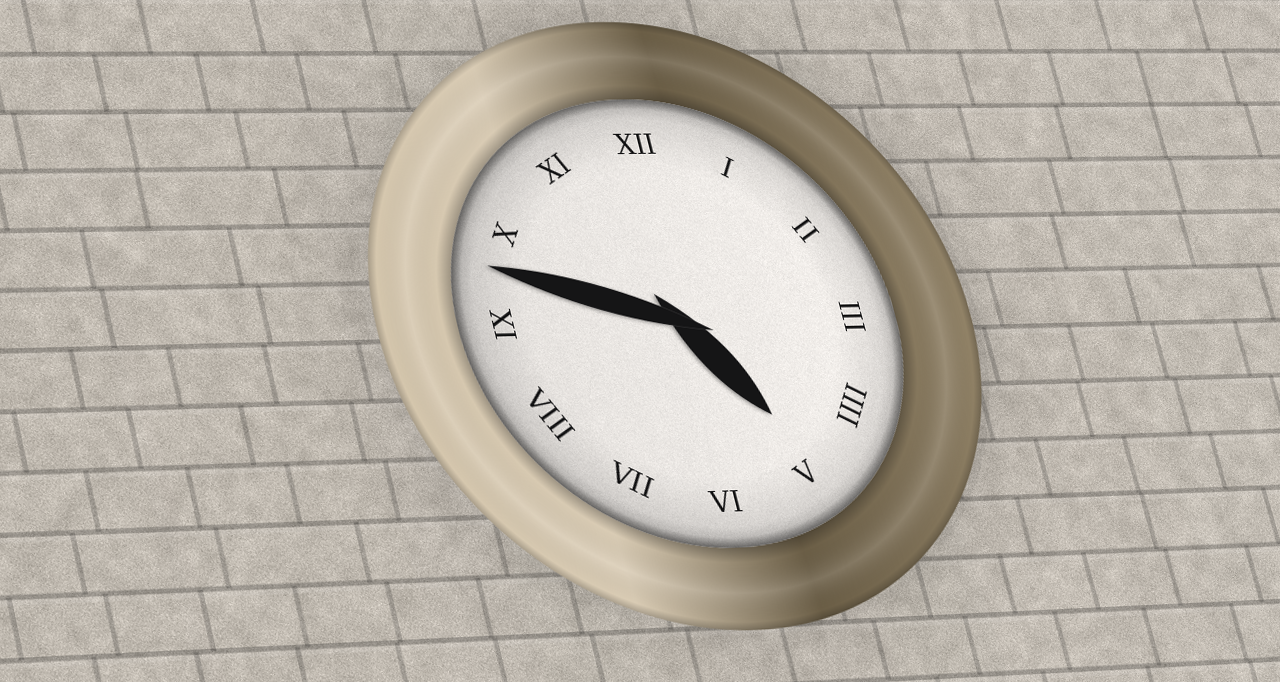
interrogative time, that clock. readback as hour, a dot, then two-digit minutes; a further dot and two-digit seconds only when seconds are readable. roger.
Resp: 4.48
